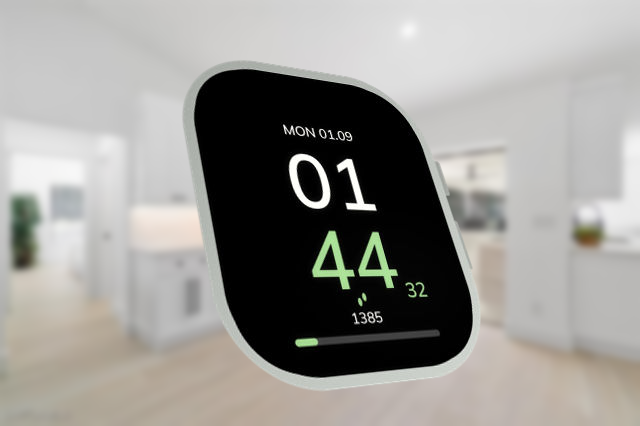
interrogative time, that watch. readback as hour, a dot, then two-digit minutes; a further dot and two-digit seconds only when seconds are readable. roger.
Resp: 1.44.32
